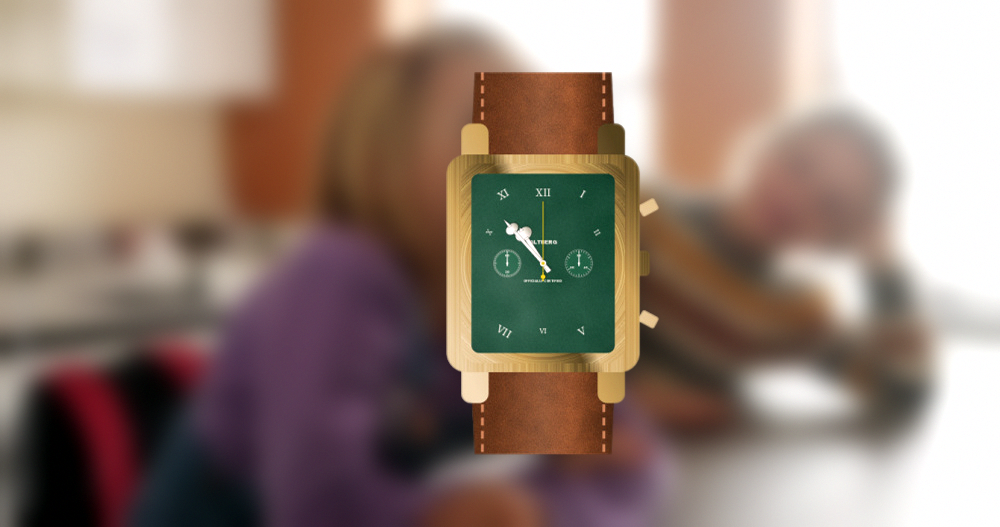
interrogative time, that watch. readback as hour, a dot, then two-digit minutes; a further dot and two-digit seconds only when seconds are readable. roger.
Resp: 10.53
